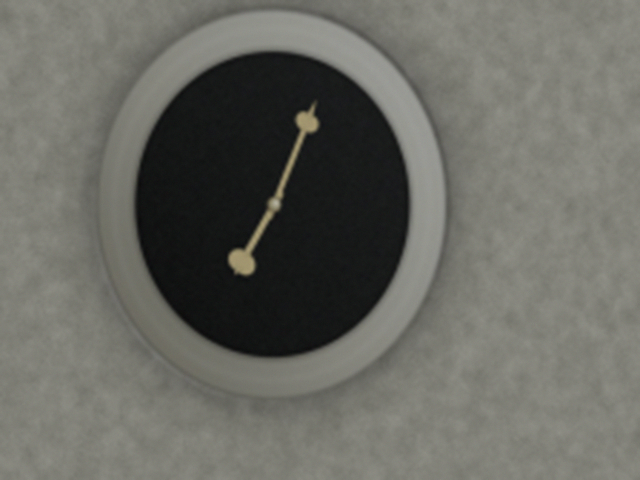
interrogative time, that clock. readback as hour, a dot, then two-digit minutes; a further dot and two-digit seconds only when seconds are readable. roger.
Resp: 7.04
